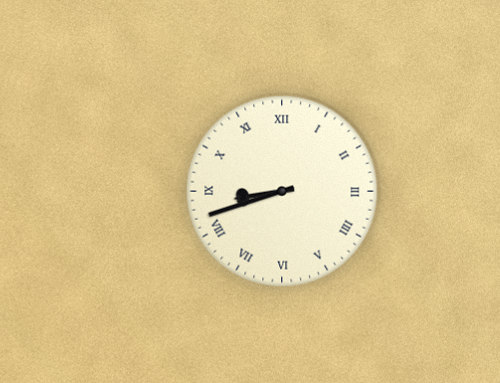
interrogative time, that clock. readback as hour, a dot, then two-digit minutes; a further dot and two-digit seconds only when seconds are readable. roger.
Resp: 8.42
